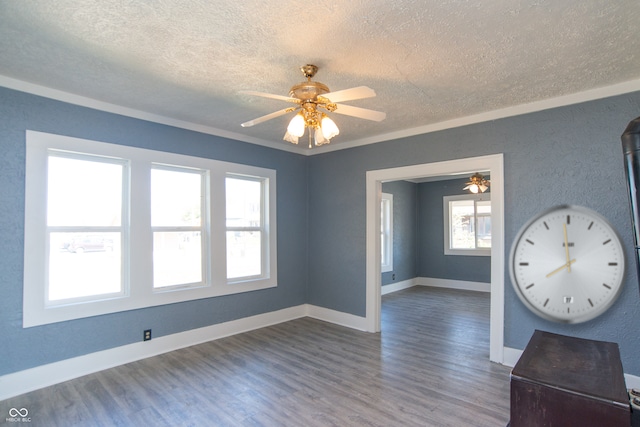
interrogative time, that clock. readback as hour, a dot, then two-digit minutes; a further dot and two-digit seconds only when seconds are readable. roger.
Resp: 7.59
